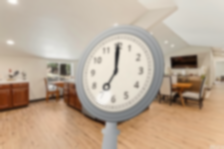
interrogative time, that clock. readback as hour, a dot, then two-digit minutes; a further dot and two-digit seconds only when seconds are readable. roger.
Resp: 7.00
